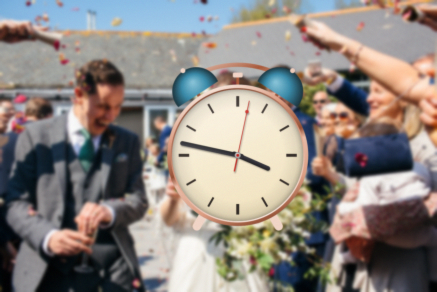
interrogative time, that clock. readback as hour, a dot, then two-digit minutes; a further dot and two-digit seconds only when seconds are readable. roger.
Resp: 3.47.02
